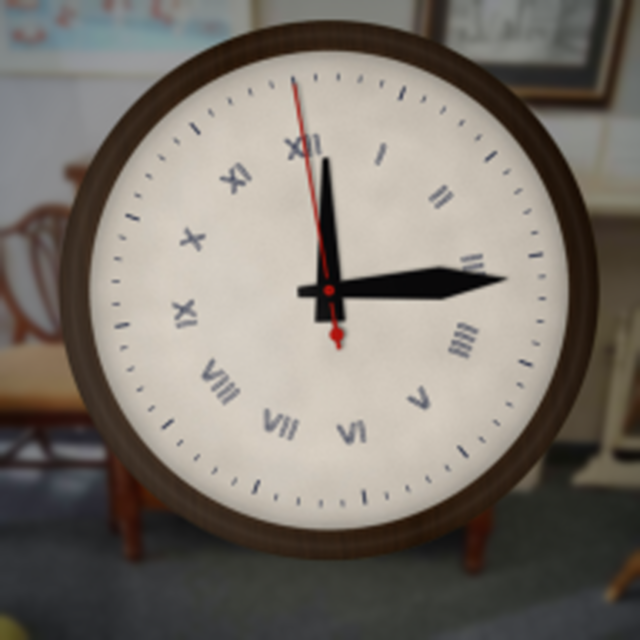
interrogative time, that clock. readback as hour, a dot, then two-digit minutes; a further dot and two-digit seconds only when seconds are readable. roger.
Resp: 12.16.00
